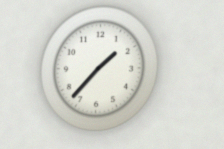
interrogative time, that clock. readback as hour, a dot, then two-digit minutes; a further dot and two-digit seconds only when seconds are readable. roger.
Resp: 1.37
